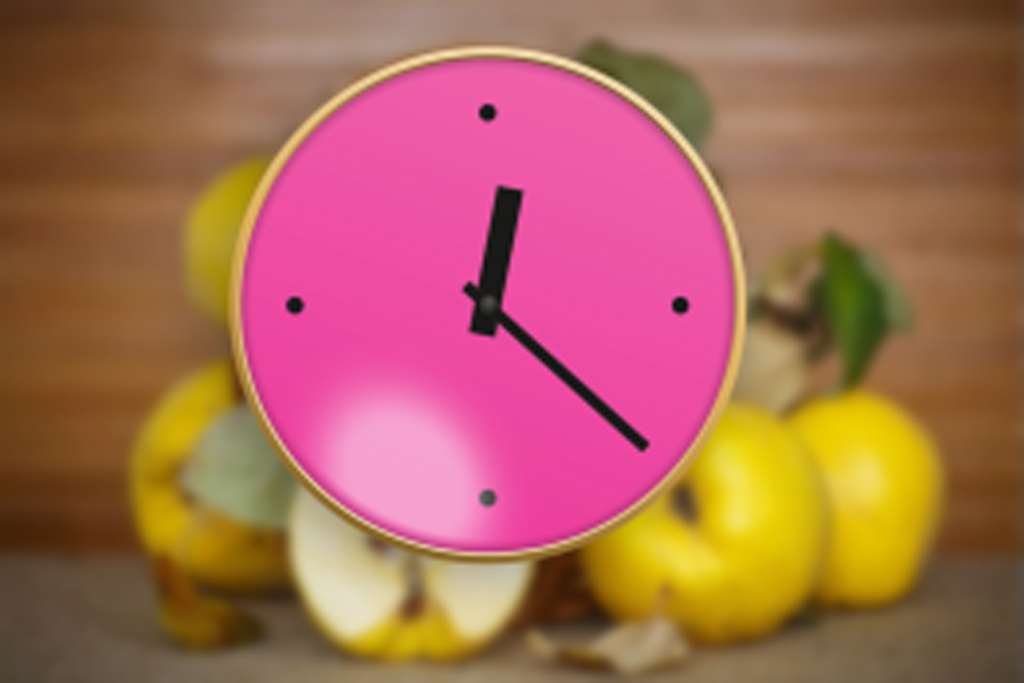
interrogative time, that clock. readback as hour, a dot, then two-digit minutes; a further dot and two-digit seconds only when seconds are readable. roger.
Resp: 12.22
